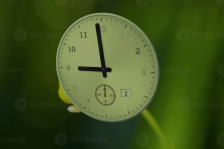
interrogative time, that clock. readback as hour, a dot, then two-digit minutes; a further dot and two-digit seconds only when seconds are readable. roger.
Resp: 8.59
